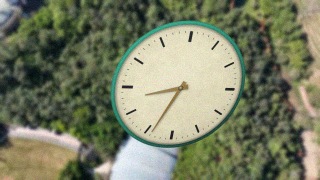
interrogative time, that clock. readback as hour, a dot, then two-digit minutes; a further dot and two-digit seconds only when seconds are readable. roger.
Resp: 8.34
